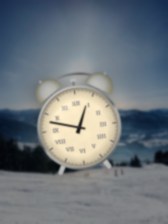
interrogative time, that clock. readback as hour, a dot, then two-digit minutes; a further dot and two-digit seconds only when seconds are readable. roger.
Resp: 12.48
